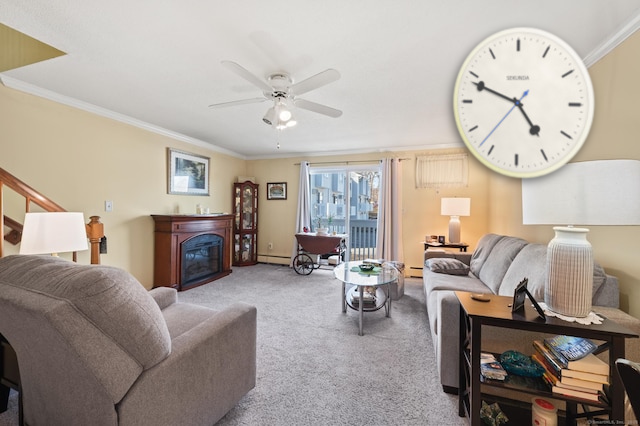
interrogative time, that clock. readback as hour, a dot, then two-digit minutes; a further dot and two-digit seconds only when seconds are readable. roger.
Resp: 4.48.37
